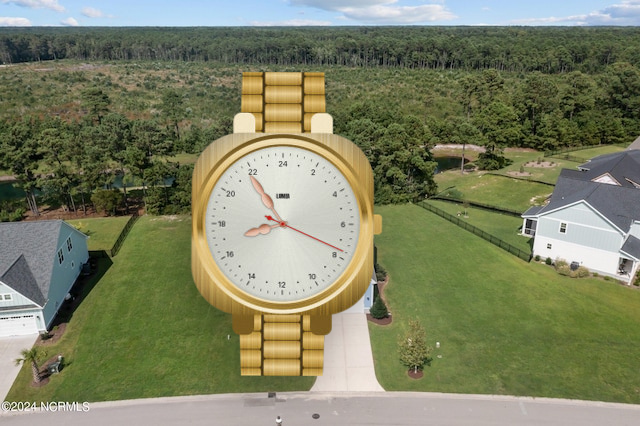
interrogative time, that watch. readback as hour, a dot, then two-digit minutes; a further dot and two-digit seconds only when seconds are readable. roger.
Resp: 16.54.19
